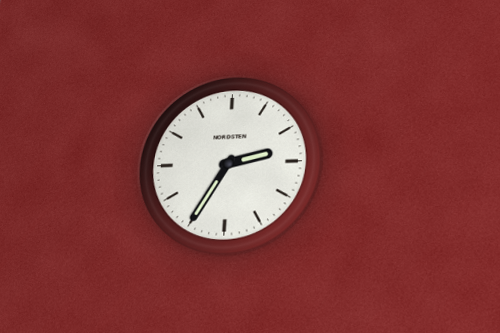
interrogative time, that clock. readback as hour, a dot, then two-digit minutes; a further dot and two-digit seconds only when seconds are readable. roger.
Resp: 2.35
